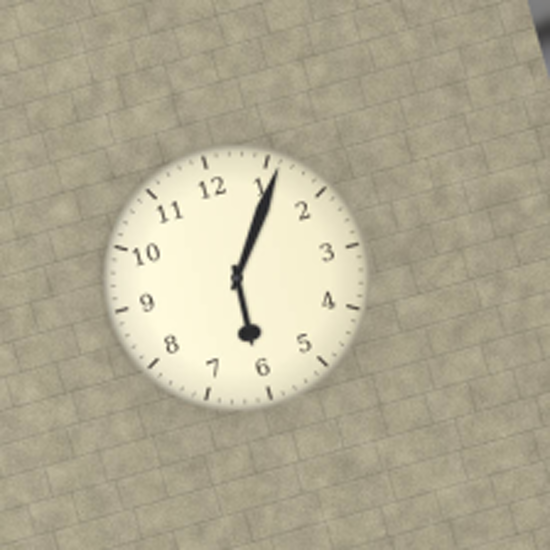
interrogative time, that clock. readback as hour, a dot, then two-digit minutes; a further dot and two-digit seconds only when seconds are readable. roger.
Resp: 6.06
